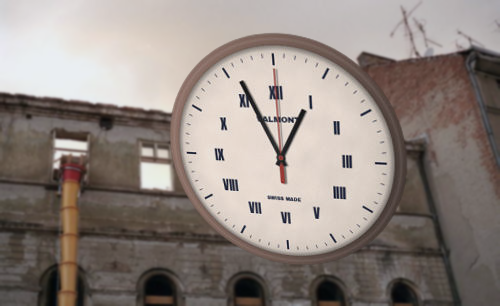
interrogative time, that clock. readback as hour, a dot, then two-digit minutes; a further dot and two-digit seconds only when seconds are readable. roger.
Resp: 12.56.00
